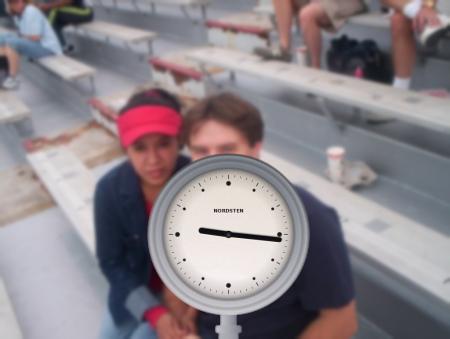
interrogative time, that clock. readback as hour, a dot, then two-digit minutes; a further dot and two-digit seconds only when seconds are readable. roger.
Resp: 9.16
